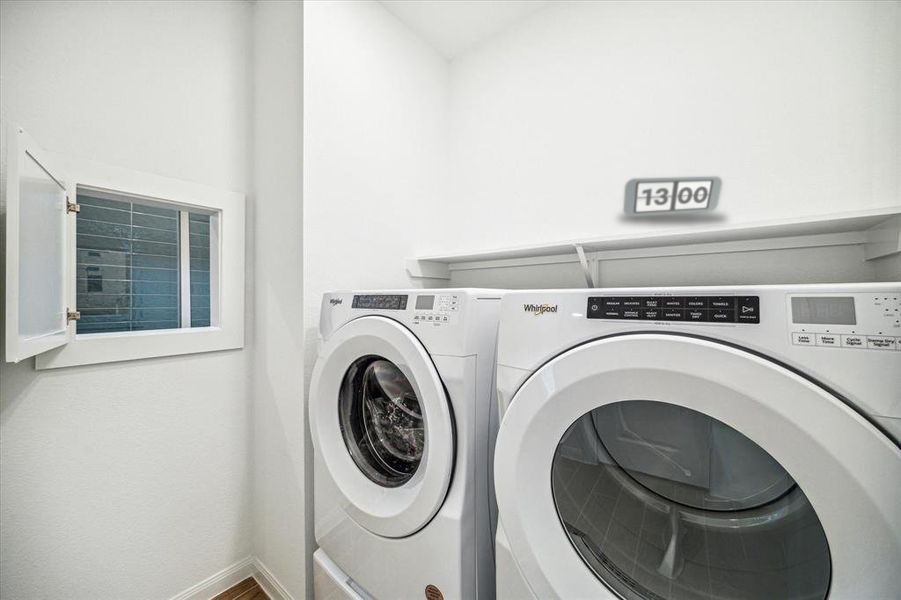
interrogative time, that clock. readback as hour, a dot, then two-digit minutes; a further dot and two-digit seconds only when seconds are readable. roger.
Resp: 13.00
